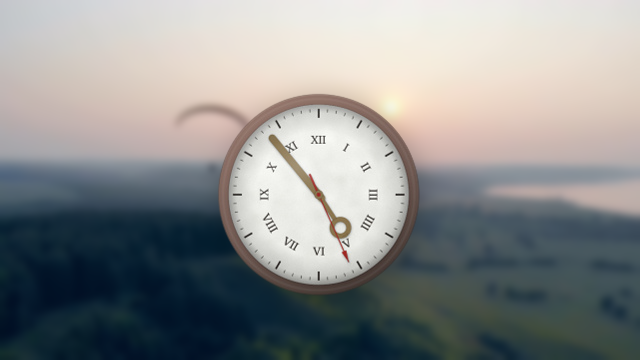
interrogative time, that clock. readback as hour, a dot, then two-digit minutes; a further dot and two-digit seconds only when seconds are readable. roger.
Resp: 4.53.26
